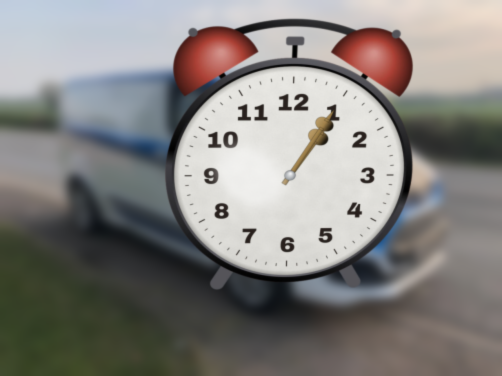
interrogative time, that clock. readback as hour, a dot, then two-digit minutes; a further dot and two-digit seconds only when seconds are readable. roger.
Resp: 1.05
